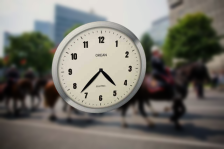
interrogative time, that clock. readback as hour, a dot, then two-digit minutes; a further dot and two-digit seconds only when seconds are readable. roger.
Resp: 4.37
